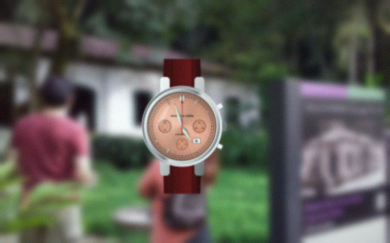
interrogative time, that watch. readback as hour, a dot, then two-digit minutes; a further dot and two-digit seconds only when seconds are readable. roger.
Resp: 4.57
